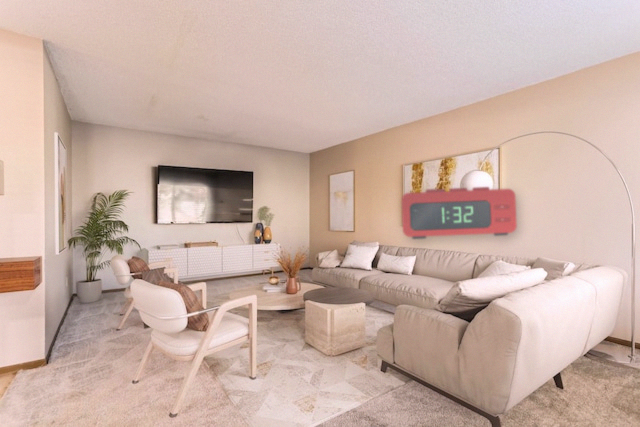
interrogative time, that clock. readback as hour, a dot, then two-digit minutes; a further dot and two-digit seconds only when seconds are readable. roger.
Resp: 1.32
